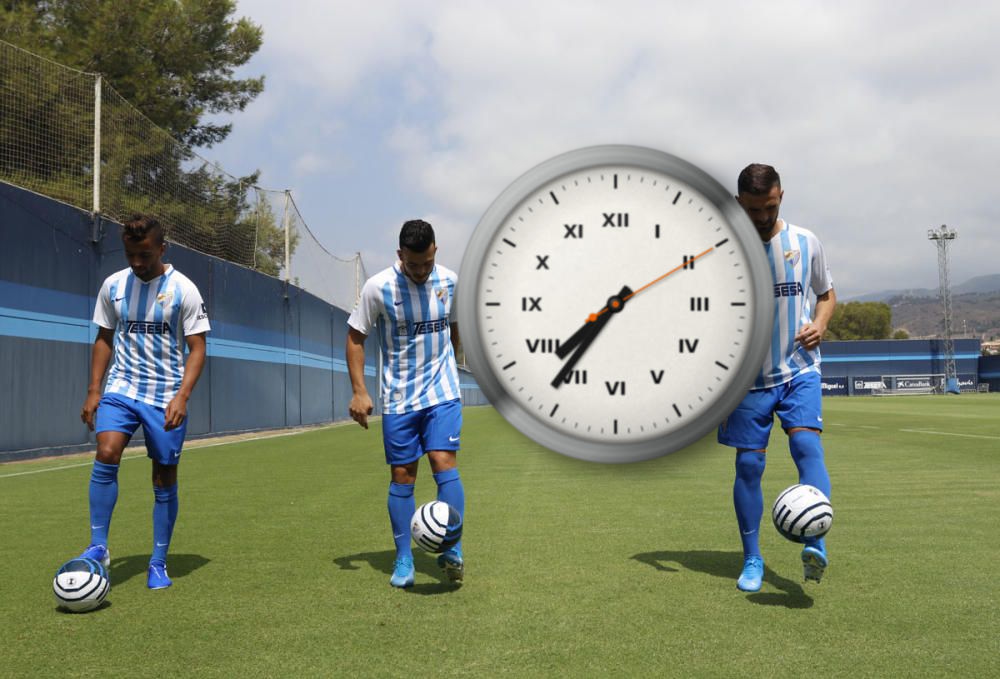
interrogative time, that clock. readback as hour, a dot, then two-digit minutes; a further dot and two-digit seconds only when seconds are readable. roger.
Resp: 7.36.10
